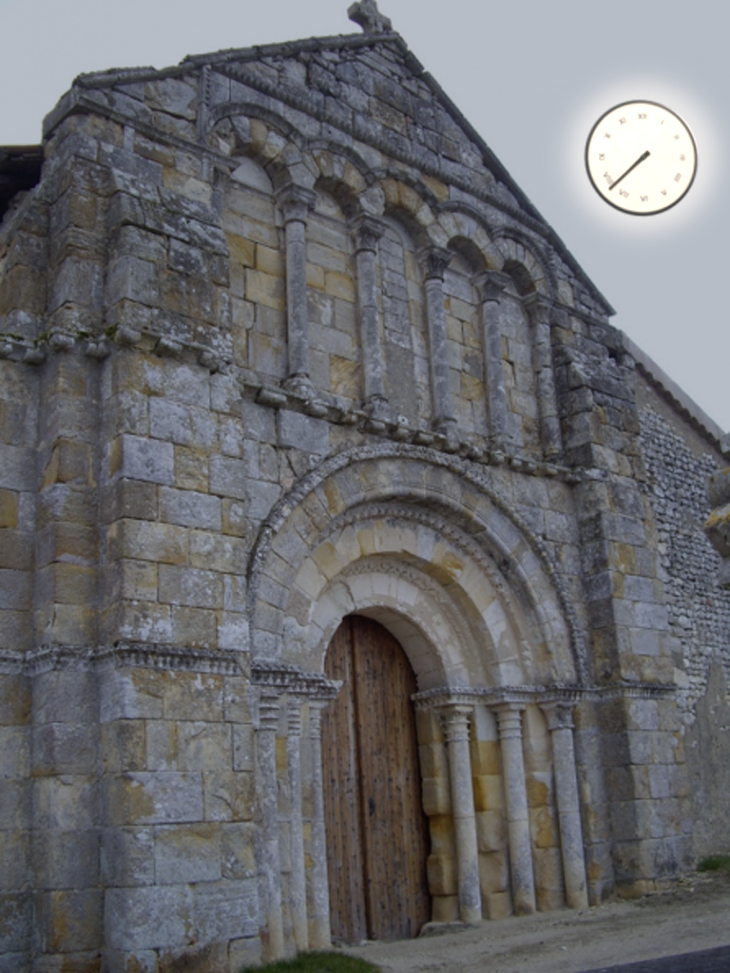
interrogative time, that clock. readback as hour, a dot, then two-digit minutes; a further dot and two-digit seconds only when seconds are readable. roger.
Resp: 7.38
